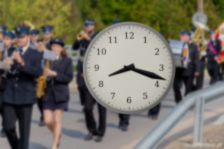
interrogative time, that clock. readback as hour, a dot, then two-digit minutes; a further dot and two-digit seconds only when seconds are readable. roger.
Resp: 8.18
